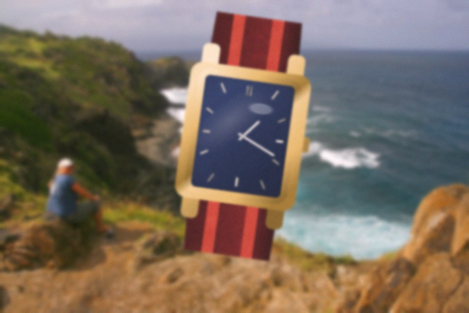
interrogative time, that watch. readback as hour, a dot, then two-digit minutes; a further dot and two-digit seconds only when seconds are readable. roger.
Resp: 1.19
